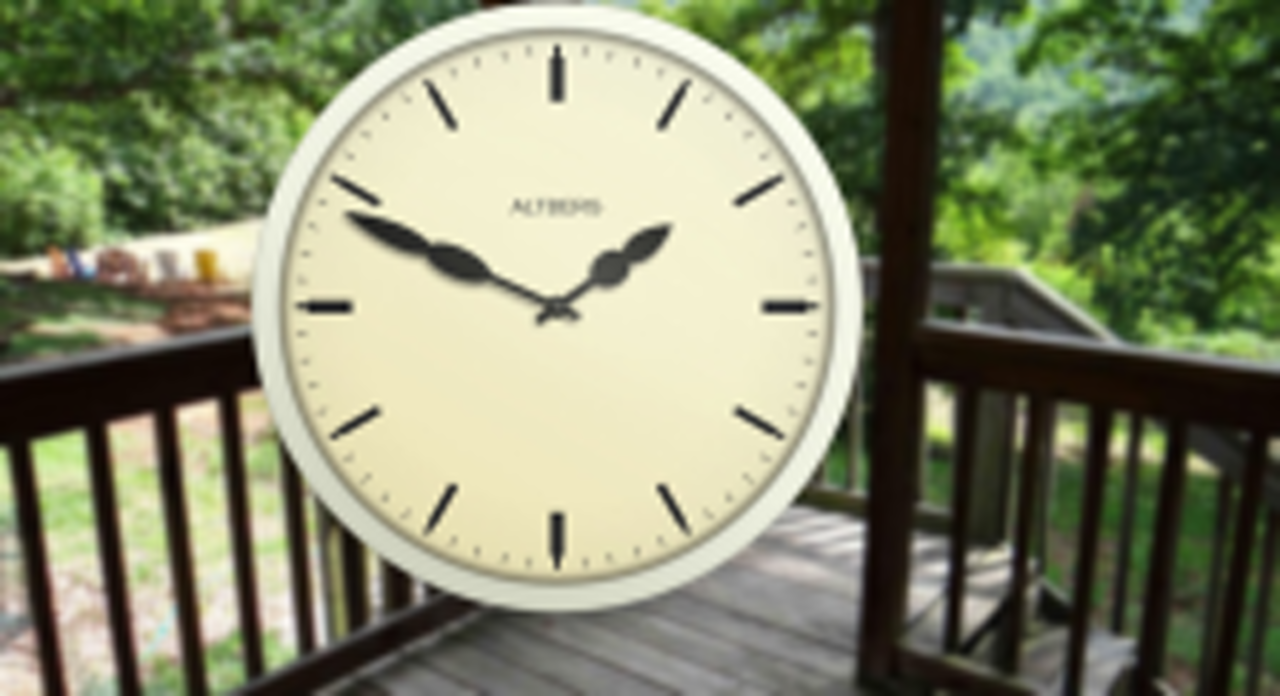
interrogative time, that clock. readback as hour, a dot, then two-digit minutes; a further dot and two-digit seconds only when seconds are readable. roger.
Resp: 1.49
